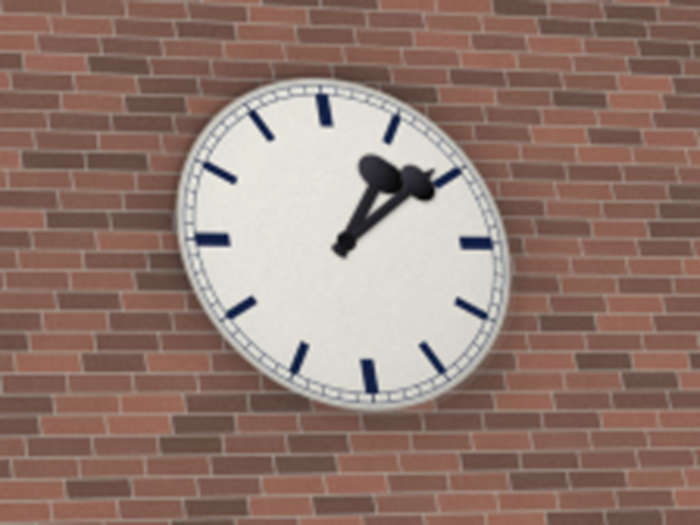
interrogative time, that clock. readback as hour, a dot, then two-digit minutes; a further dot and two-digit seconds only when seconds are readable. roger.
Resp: 1.09
